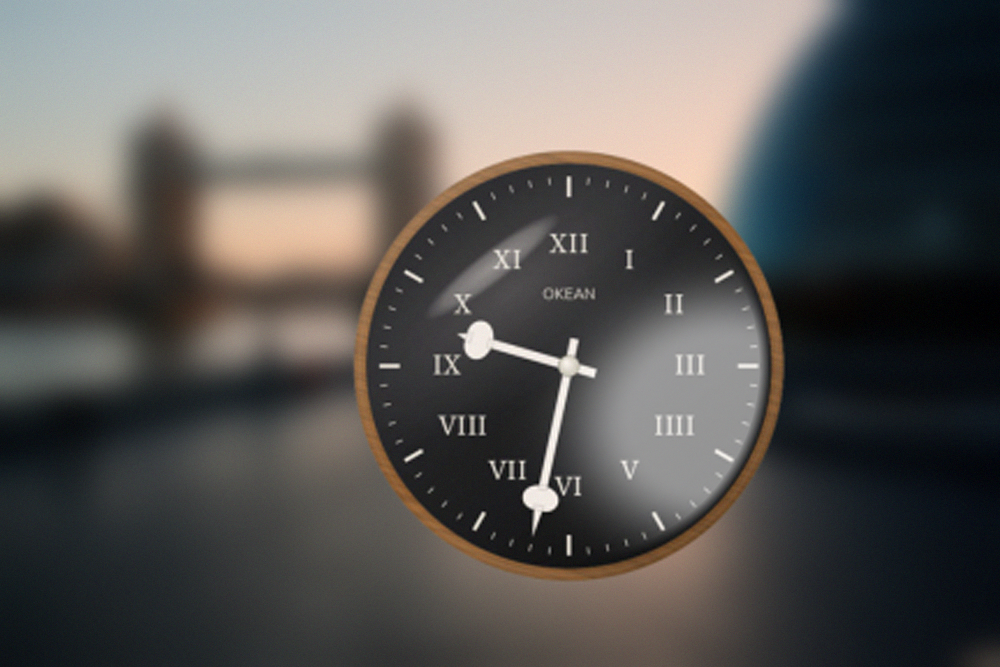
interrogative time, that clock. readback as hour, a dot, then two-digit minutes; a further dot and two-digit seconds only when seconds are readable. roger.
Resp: 9.32
